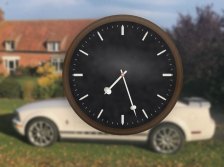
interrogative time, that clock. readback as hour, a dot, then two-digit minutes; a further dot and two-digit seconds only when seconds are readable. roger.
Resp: 7.27
